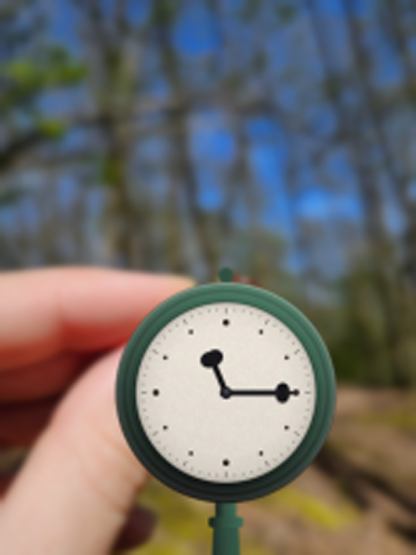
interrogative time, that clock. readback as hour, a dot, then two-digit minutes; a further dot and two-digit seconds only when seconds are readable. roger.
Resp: 11.15
